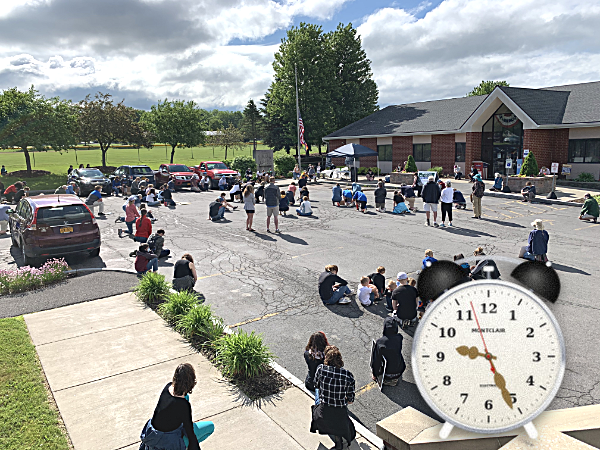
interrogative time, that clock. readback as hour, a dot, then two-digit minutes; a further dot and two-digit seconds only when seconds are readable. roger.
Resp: 9.25.57
